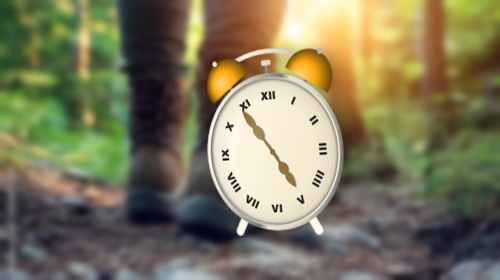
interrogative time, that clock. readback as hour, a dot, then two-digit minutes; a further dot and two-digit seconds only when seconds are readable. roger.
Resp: 4.54
